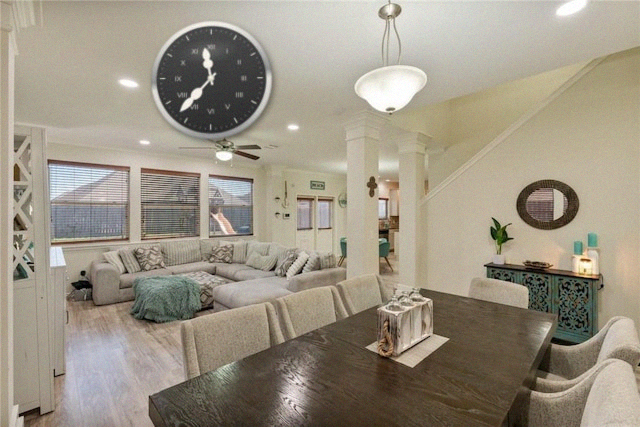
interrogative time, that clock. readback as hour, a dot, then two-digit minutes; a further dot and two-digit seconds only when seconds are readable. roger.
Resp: 11.37
